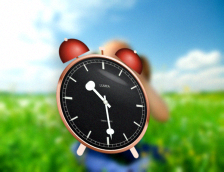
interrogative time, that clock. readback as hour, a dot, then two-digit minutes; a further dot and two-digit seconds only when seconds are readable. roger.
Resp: 10.29
